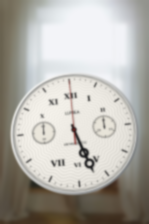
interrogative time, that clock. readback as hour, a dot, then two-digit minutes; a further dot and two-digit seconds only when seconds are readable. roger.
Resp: 5.27
